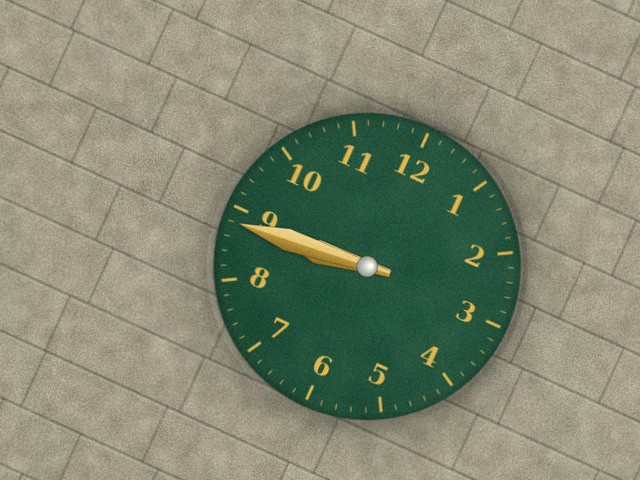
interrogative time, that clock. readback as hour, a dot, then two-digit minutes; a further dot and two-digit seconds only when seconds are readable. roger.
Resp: 8.44
